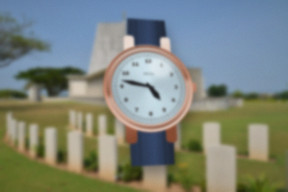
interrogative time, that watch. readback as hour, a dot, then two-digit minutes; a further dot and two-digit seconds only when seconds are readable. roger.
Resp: 4.47
